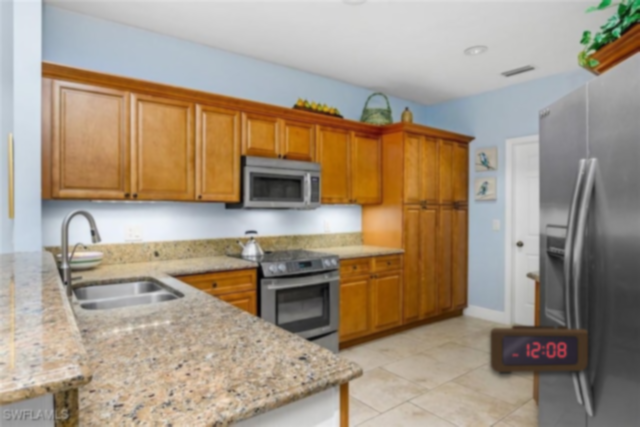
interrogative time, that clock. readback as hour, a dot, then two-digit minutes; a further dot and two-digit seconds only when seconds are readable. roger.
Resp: 12.08
